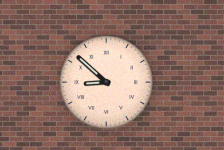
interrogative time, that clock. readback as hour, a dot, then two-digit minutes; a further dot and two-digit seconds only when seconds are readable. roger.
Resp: 8.52
